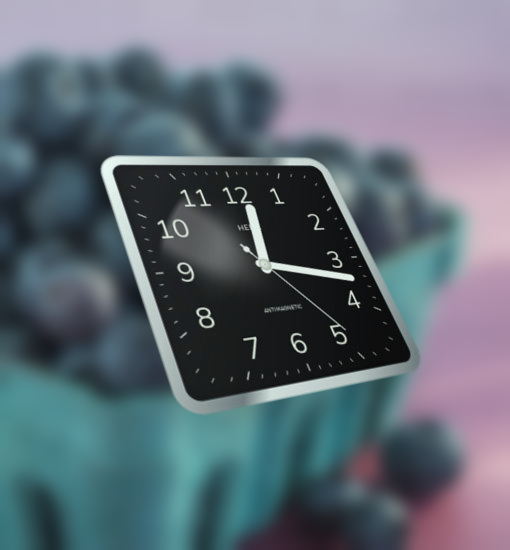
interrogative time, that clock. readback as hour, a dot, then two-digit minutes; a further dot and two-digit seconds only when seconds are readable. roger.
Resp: 12.17.24
